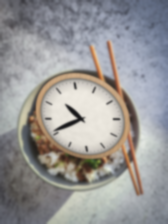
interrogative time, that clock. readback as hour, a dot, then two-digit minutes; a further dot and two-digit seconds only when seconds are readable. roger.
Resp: 10.41
